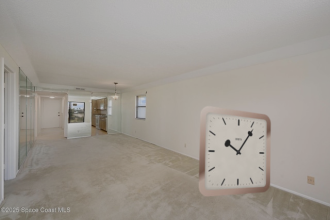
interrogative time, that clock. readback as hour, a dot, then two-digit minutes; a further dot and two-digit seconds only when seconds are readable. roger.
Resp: 10.06
